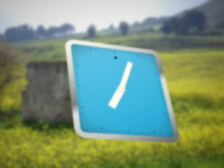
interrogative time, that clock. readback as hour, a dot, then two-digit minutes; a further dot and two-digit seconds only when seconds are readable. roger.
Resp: 7.04
